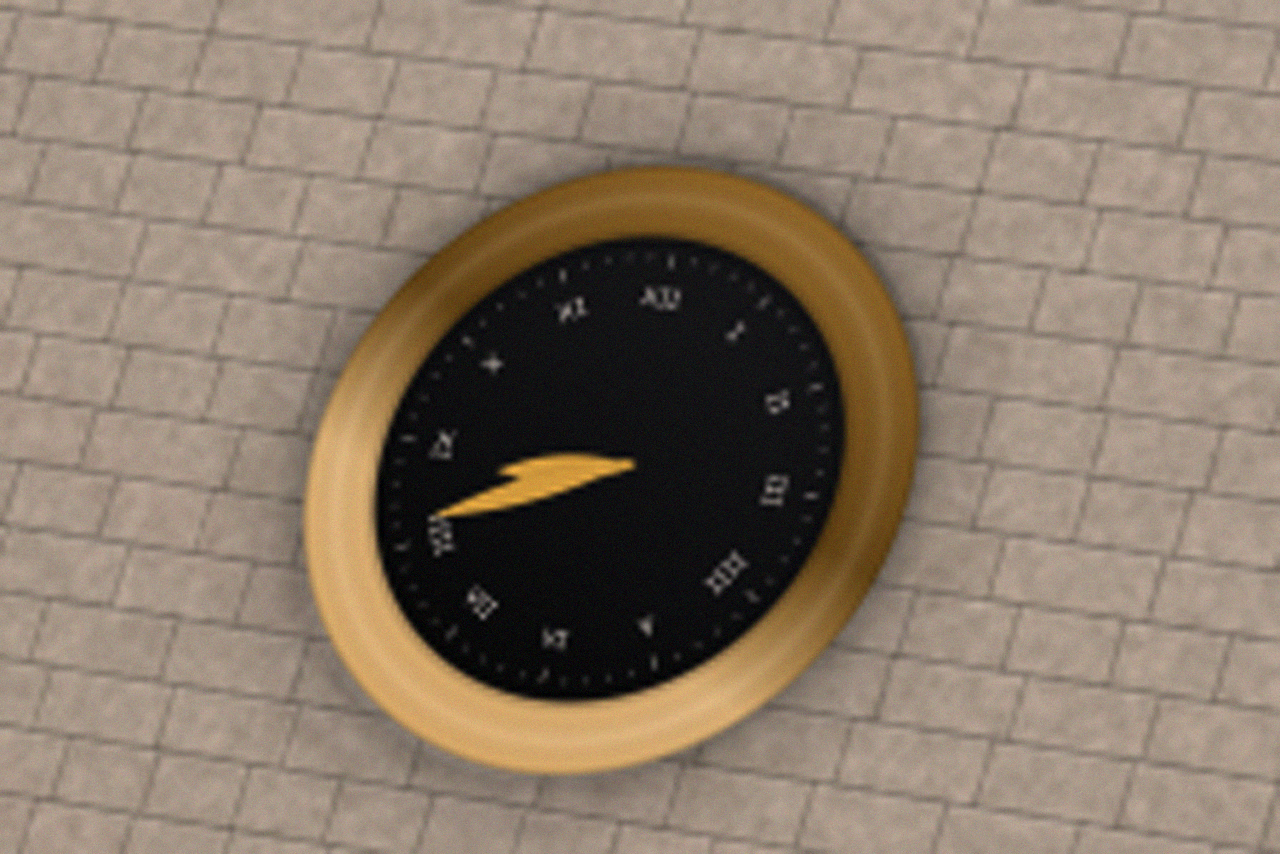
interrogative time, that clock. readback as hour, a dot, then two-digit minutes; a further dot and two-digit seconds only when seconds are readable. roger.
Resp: 8.41
